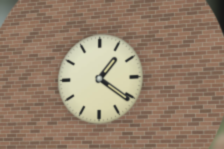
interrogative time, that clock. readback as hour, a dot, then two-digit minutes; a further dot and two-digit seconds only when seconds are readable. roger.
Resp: 1.21
